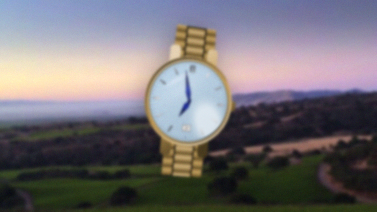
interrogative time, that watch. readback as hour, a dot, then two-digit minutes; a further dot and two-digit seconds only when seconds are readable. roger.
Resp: 6.58
